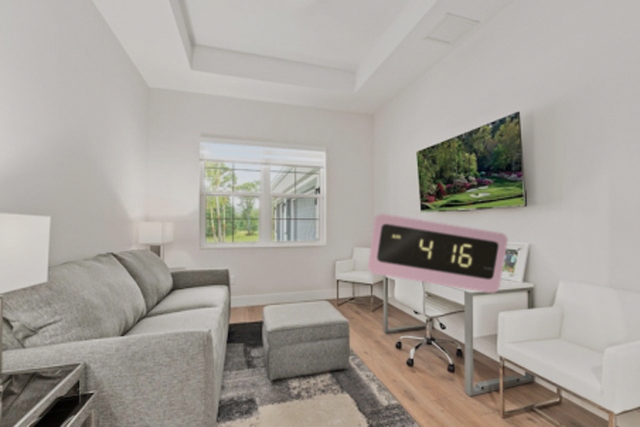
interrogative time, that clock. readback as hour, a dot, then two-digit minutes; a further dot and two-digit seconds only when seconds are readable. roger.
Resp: 4.16
